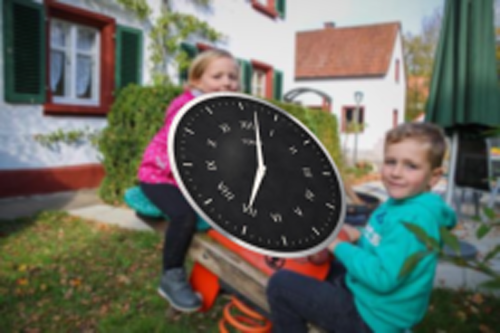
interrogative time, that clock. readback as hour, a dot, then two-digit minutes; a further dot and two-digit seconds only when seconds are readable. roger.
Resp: 7.02
